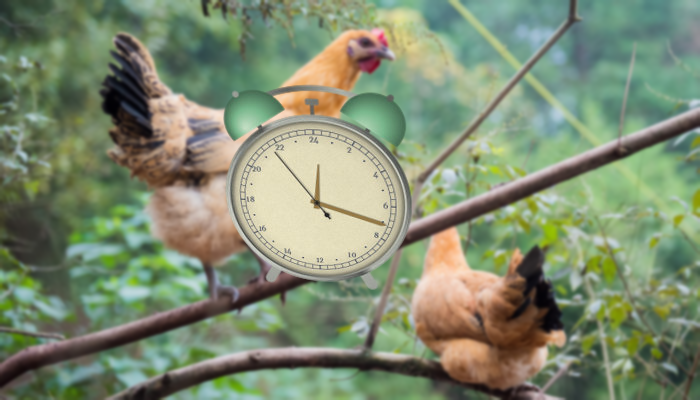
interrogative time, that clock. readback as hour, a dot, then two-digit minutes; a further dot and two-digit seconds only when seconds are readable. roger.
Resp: 0.17.54
